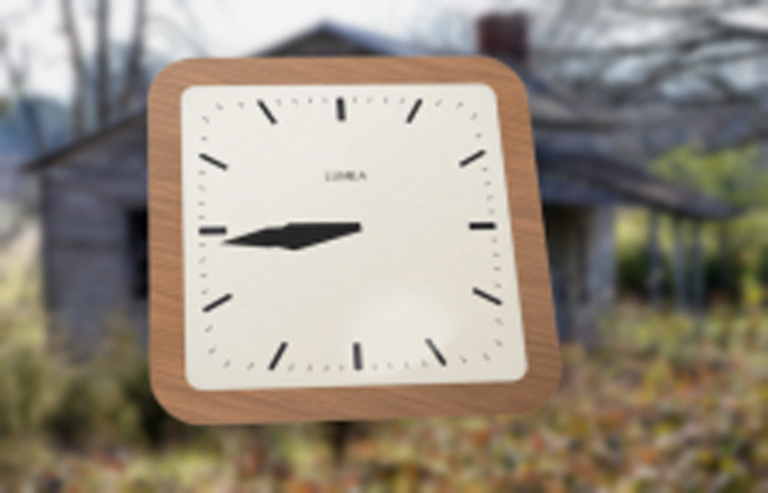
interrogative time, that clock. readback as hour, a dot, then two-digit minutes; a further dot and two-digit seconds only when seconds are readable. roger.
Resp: 8.44
